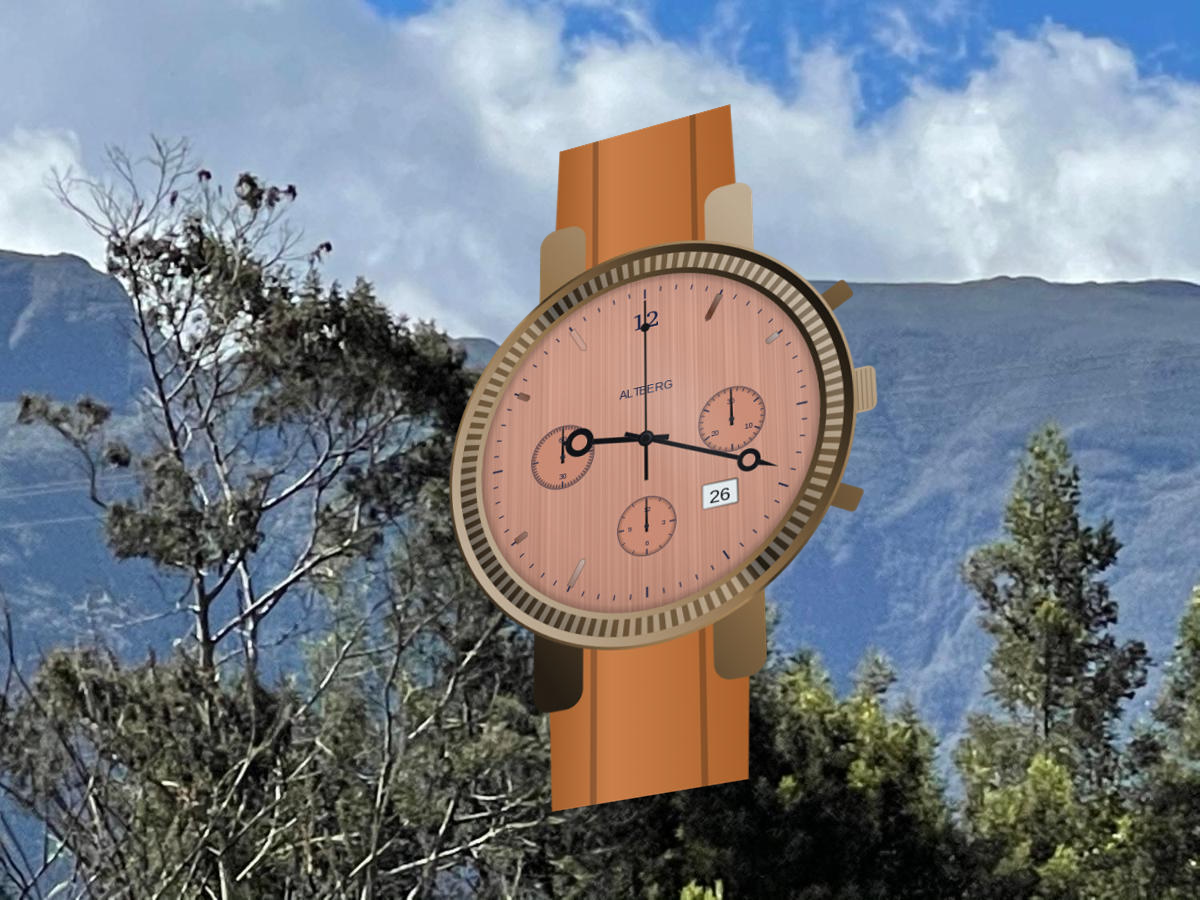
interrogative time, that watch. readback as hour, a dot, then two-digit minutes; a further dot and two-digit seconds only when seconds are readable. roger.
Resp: 9.19
